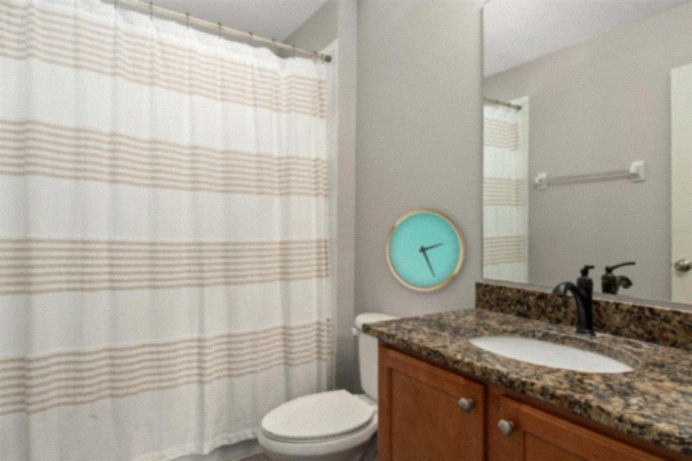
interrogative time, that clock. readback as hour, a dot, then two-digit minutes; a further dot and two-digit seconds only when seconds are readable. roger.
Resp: 2.26
